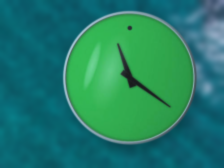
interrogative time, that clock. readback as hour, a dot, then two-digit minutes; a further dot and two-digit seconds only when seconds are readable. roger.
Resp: 11.21
